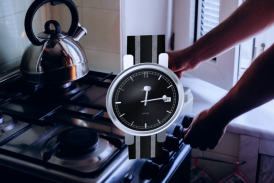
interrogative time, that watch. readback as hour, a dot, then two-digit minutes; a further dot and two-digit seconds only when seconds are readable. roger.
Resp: 12.14
